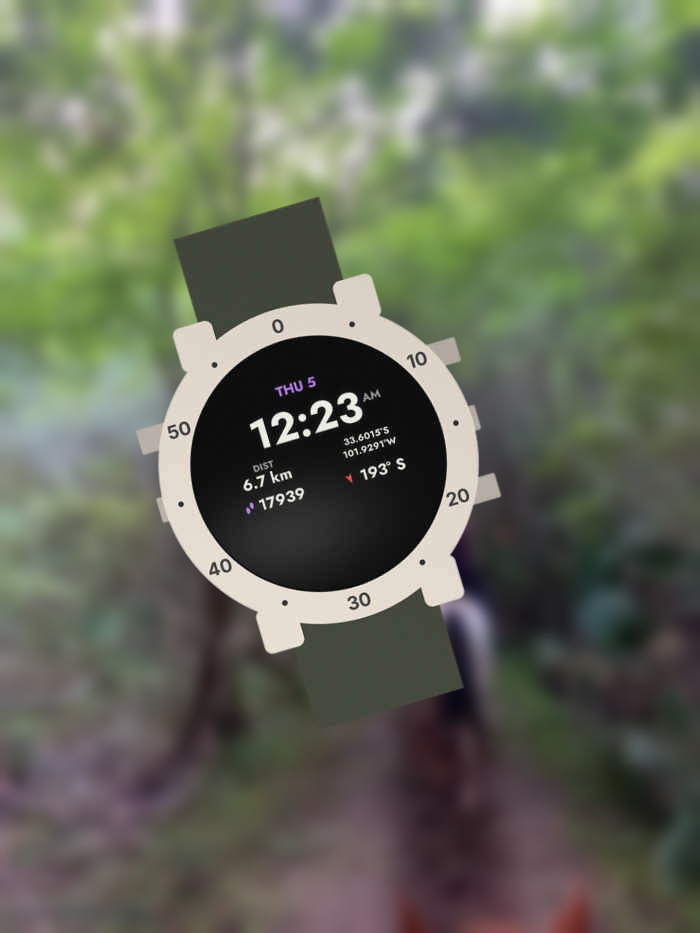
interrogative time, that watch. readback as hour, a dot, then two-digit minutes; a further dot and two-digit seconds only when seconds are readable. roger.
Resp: 12.23
